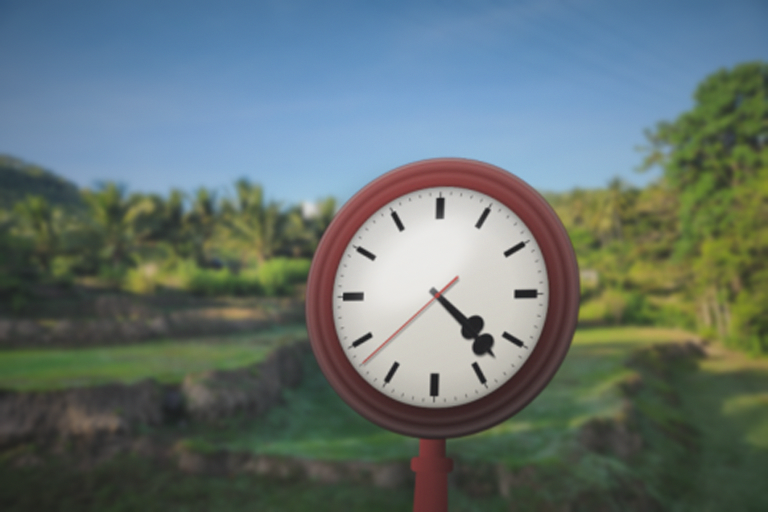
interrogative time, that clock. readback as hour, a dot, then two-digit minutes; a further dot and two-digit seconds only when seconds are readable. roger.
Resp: 4.22.38
